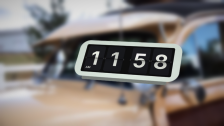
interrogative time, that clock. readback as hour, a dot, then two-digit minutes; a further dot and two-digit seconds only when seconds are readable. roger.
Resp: 11.58
